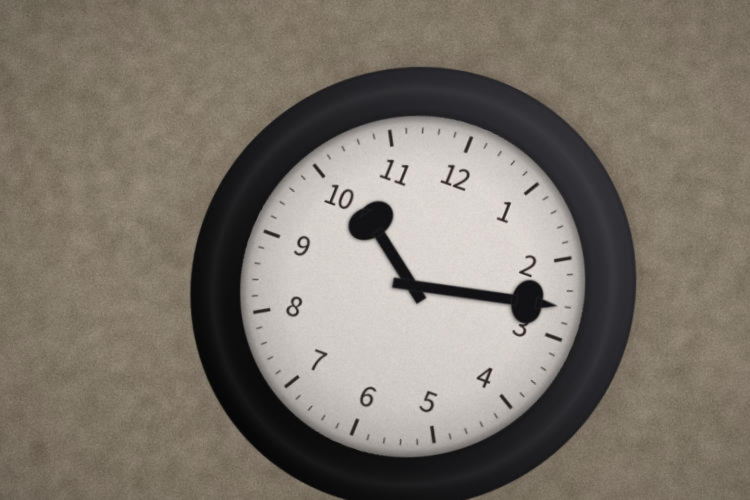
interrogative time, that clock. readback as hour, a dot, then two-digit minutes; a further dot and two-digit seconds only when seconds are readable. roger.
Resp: 10.13
